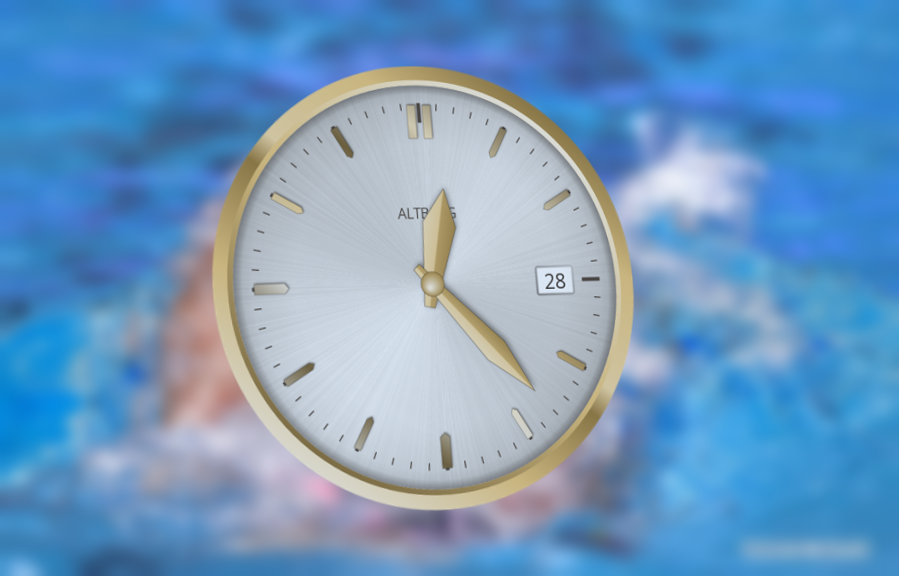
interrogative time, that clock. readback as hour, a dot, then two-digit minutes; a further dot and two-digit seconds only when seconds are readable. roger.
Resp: 12.23
